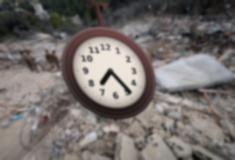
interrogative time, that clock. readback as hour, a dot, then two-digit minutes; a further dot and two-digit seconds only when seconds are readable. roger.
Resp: 7.24
